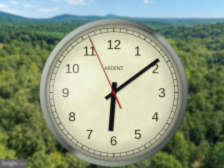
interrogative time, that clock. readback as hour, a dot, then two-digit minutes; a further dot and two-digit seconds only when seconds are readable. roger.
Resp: 6.08.56
